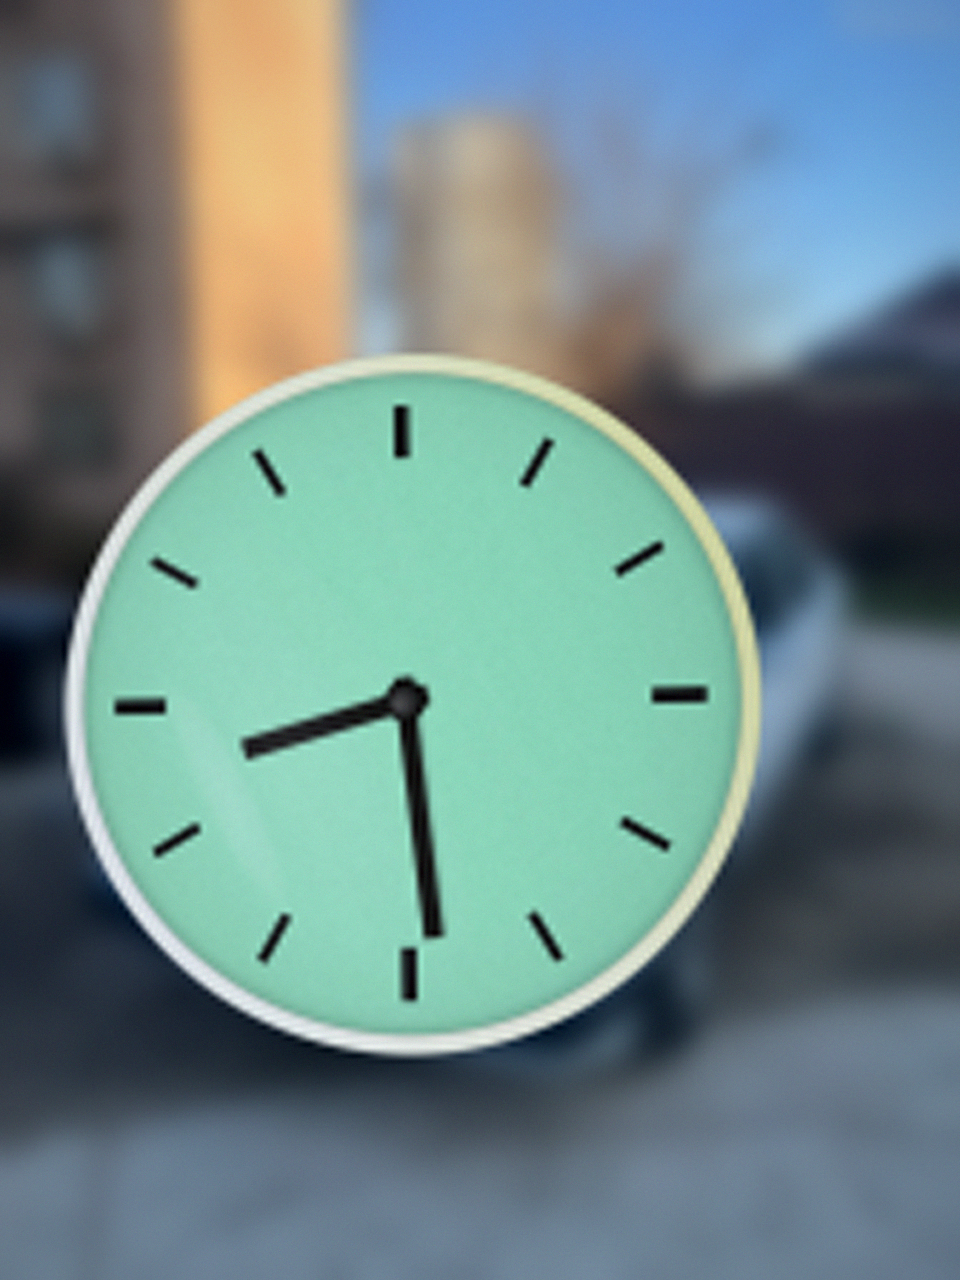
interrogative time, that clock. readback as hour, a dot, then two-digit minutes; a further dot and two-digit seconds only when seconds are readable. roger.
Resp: 8.29
